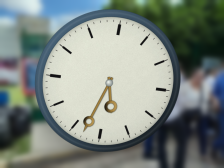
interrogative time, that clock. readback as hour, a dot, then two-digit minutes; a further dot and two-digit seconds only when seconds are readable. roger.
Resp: 5.33
